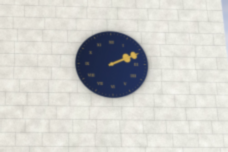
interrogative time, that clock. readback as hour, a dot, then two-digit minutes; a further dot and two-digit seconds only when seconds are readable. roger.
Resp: 2.11
